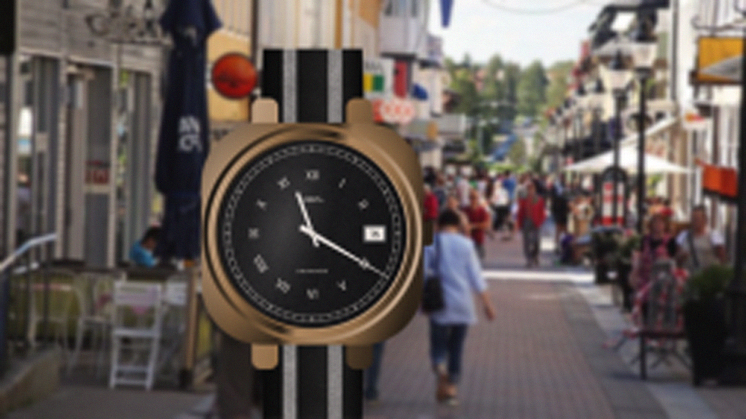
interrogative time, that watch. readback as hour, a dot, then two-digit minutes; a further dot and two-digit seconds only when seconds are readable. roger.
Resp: 11.20
